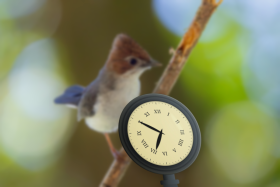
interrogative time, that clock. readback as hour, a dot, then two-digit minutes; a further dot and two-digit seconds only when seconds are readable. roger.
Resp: 6.50
